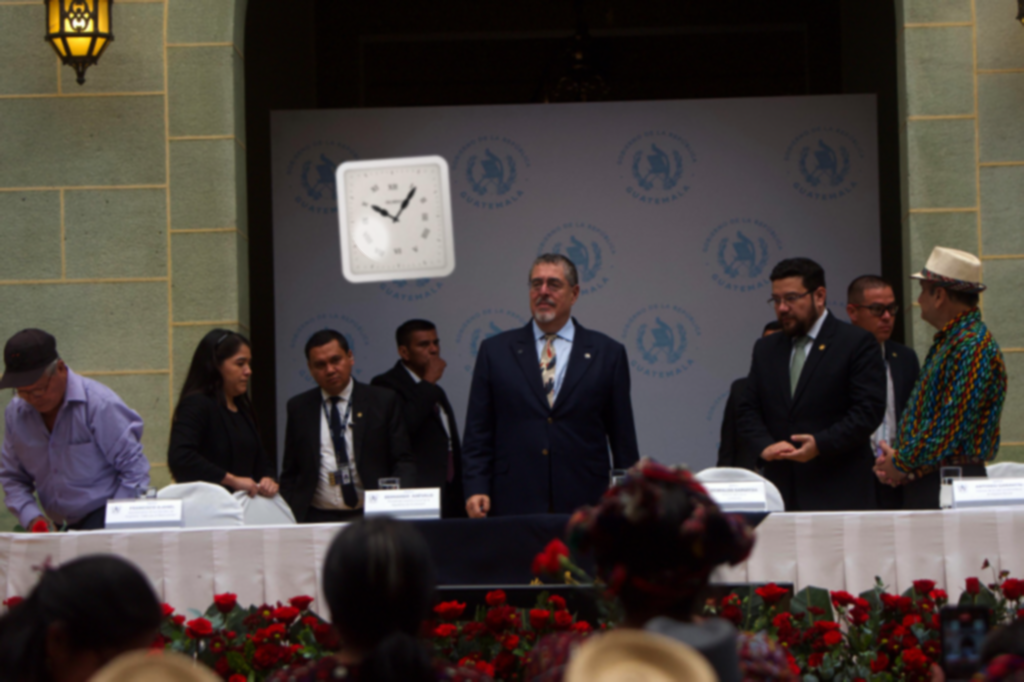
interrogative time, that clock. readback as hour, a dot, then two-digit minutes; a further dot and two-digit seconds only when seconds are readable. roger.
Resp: 10.06
